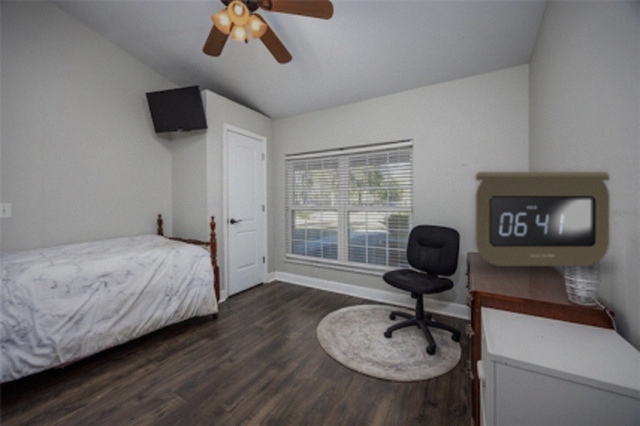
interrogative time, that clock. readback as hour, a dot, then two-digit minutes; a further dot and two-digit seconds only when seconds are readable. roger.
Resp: 6.41
